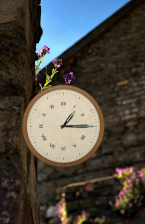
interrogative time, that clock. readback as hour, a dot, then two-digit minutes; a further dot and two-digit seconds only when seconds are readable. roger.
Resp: 1.15
